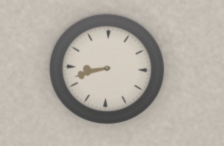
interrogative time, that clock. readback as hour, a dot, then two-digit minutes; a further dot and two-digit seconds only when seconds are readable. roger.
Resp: 8.42
